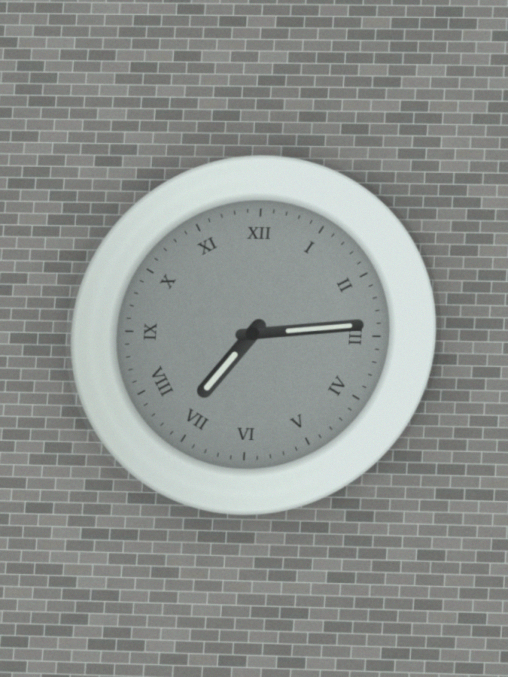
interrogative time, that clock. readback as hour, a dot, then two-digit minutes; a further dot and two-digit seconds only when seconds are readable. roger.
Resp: 7.14
